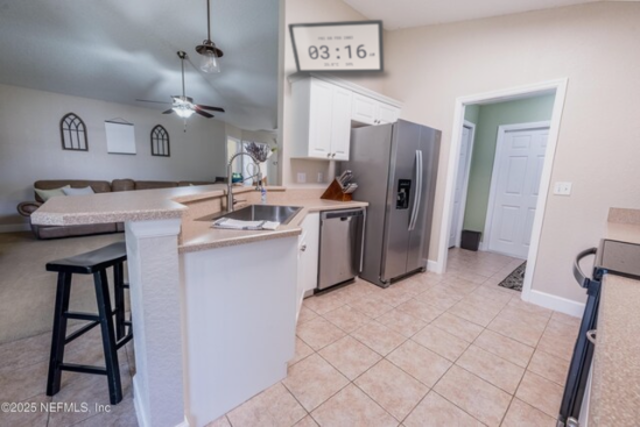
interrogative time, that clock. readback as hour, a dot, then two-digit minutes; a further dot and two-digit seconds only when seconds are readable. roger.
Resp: 3.16
